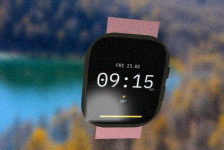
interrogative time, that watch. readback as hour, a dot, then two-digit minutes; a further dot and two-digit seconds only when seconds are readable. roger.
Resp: 9.15
